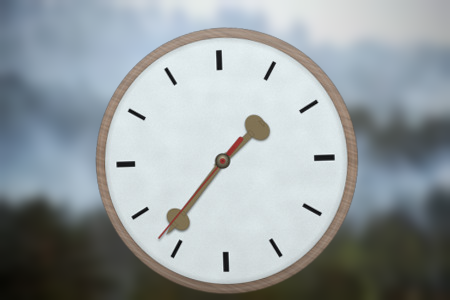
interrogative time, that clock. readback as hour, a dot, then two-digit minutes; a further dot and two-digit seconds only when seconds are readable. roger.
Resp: 1.36.37
